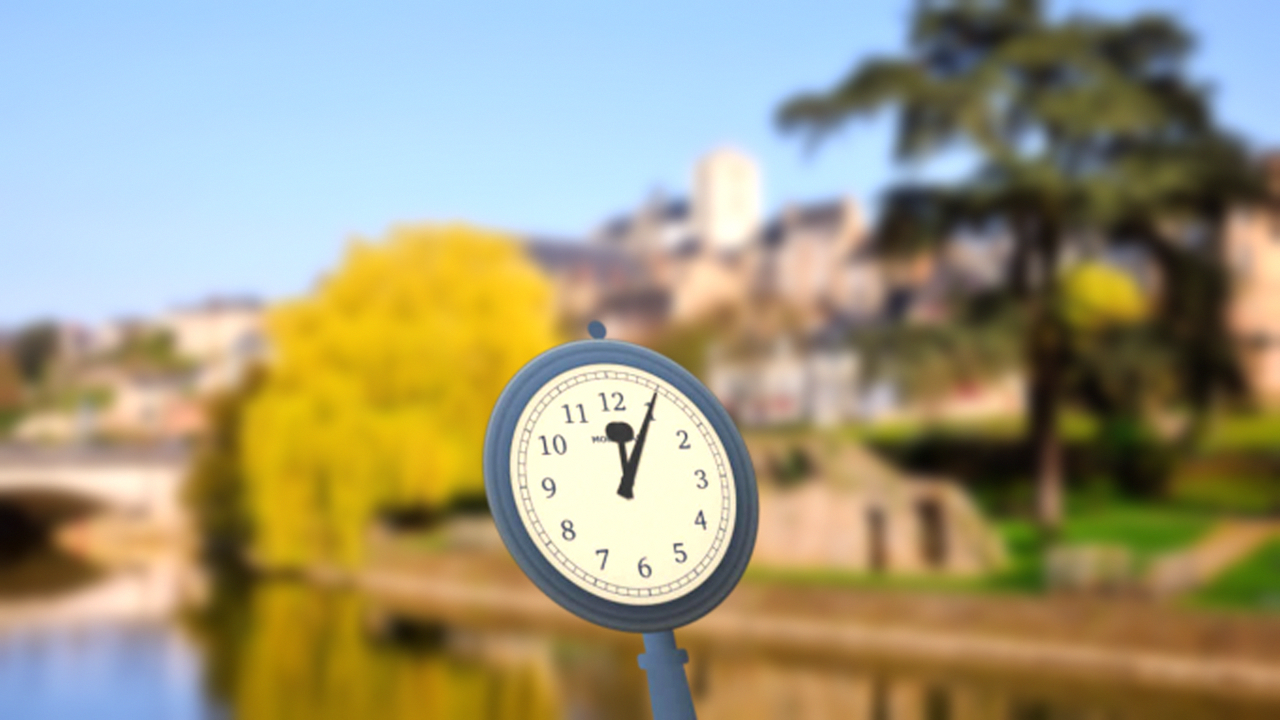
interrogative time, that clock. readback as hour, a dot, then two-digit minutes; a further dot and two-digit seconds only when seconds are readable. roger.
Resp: 12.05
